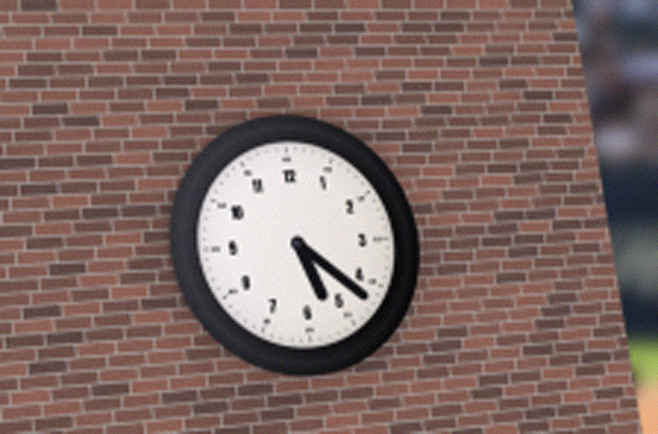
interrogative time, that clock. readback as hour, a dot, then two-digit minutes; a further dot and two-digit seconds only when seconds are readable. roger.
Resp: 5.22
